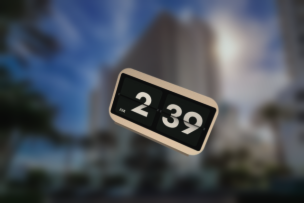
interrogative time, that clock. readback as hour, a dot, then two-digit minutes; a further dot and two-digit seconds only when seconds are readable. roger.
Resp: 2.39
